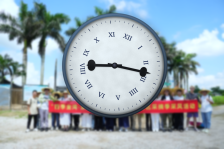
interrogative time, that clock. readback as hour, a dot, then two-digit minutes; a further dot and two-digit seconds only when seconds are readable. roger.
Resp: 8.13
